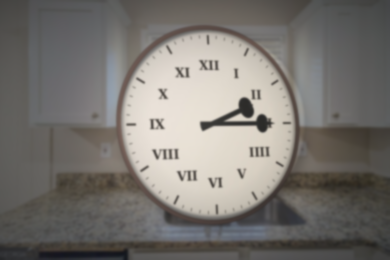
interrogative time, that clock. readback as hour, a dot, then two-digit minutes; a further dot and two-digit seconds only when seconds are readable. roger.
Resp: 2.15
